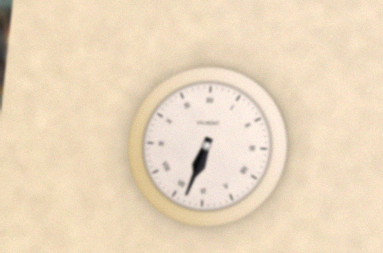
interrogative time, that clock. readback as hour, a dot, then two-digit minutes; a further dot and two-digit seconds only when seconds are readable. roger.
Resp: 6.33
